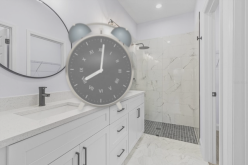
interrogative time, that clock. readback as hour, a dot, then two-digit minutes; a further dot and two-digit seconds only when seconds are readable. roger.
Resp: 8.01
